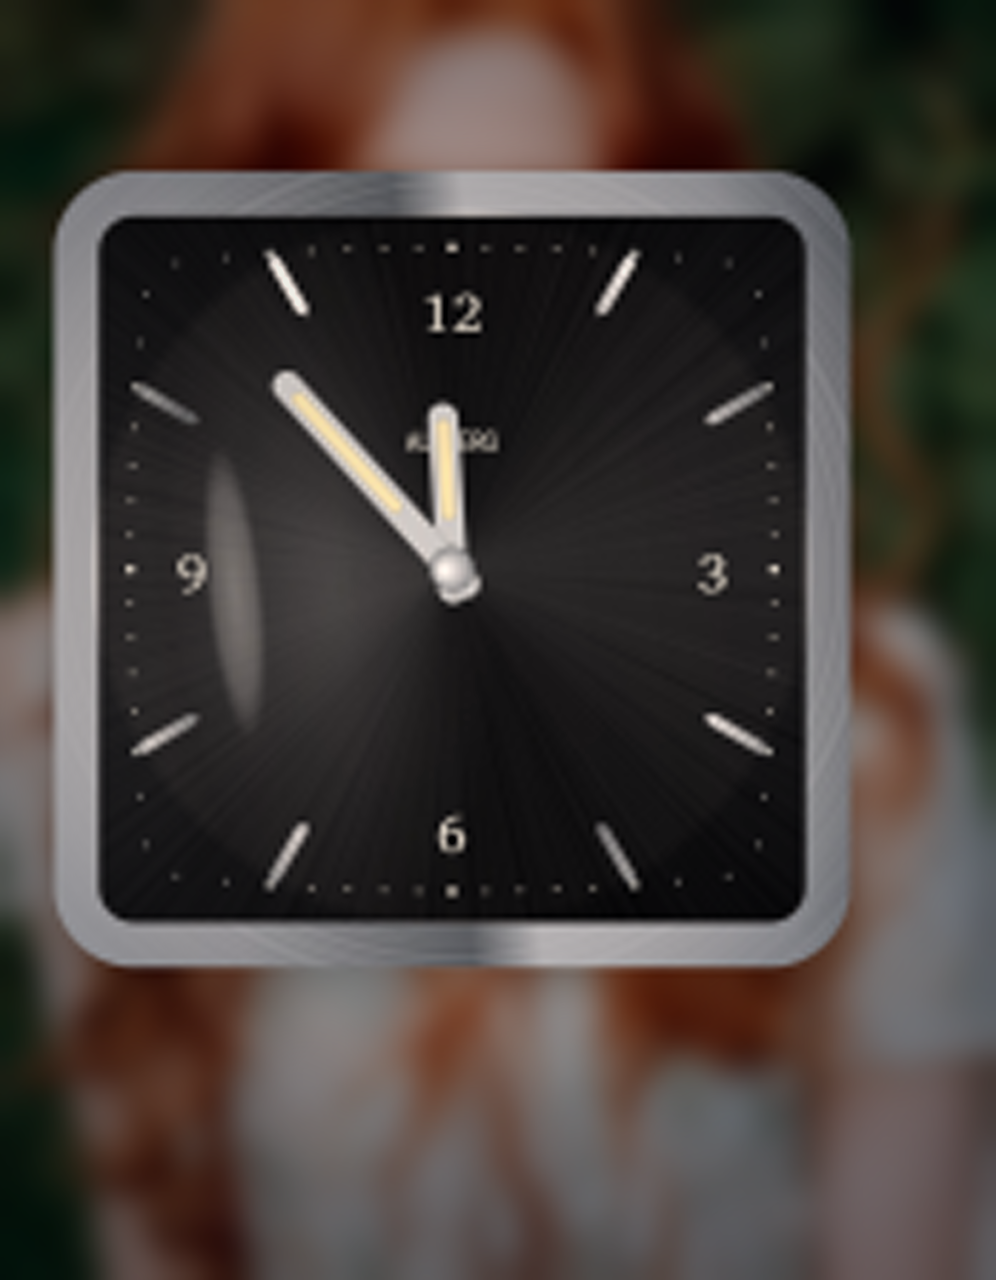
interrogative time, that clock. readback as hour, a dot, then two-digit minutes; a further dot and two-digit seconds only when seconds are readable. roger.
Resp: 11.53
